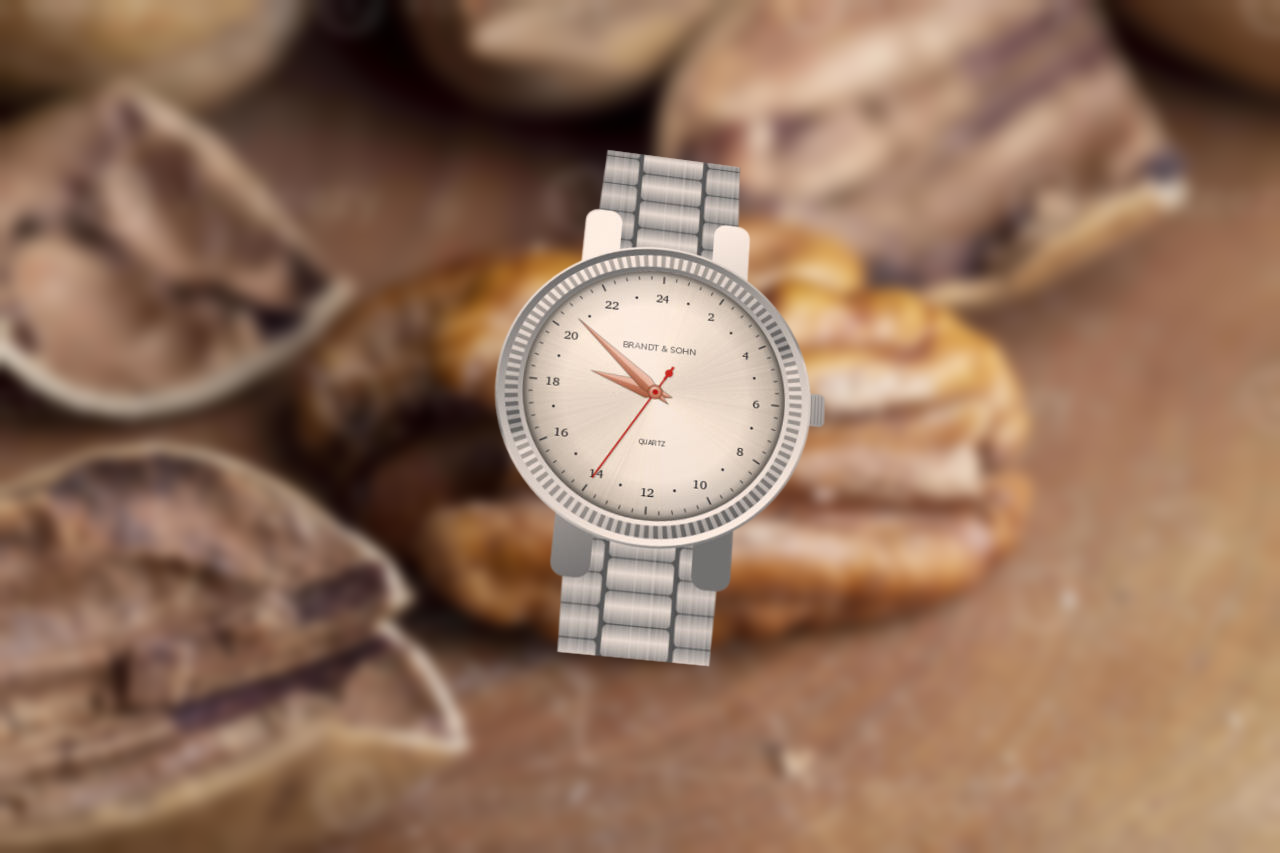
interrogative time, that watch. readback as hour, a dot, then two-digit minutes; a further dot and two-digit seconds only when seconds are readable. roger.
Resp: 18.51.35
